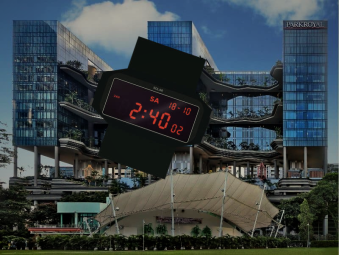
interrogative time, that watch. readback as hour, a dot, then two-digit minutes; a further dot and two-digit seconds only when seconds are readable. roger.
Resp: 2.40.02
